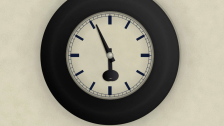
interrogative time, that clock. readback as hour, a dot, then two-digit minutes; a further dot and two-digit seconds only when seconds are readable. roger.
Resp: 5.56
